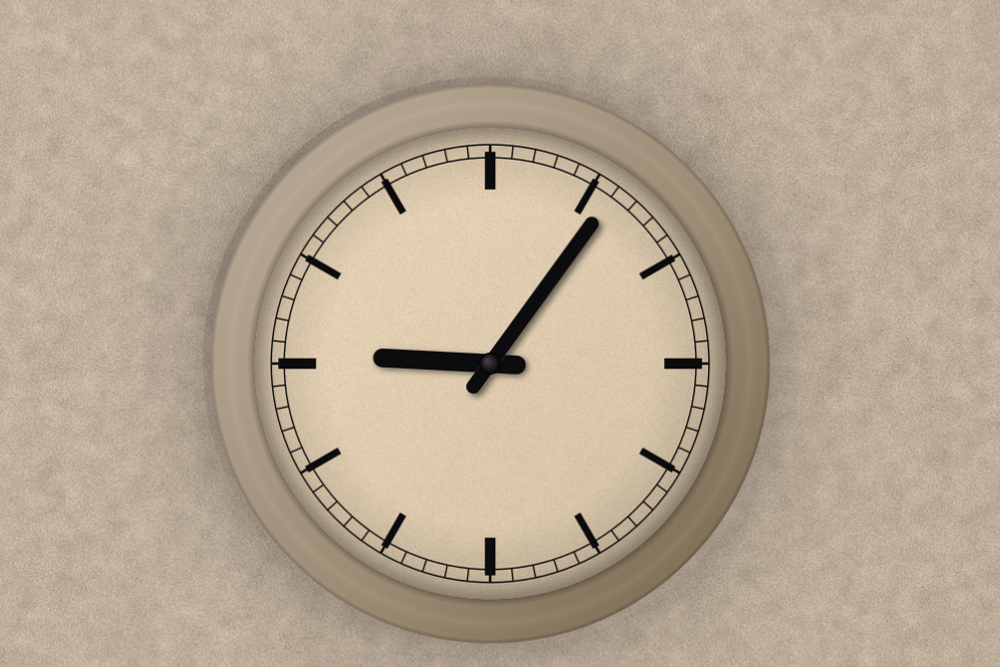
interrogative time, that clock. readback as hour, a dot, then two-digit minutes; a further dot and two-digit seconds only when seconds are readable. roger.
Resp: 9.06
